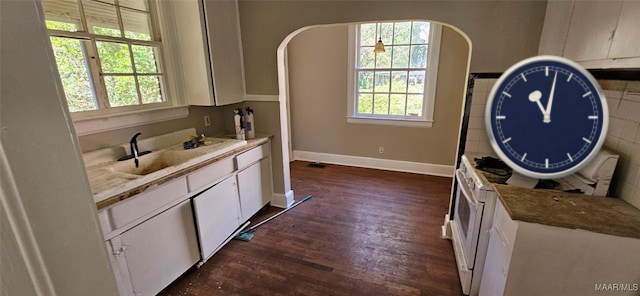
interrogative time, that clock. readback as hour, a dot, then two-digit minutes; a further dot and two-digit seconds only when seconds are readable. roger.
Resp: 11.02
